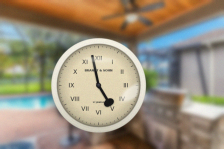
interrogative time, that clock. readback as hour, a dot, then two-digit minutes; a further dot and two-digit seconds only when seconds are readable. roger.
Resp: 4.58
